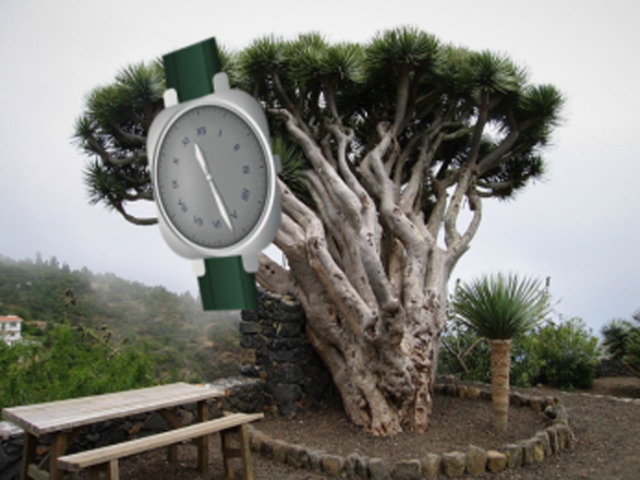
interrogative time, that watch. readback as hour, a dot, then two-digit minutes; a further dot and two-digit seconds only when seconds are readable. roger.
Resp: 11.27
